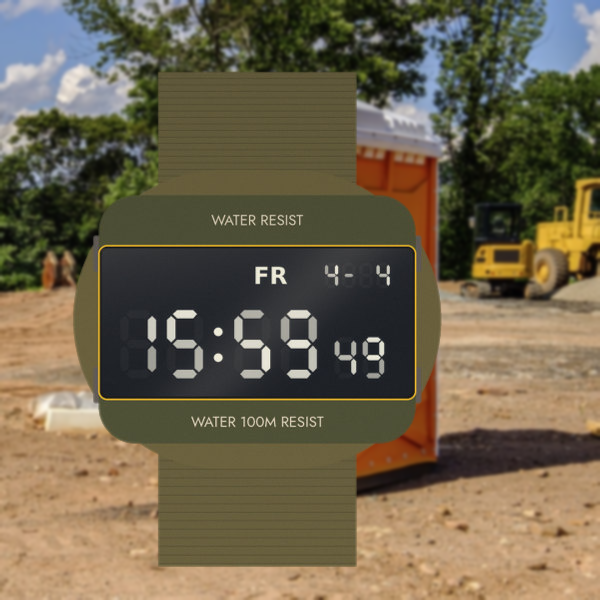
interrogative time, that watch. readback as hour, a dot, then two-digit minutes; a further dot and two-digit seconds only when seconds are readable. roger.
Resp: 15.59.49
